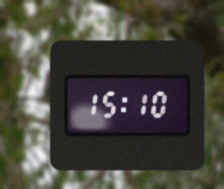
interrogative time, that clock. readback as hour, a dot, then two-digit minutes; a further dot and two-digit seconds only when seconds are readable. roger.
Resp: 15.10
